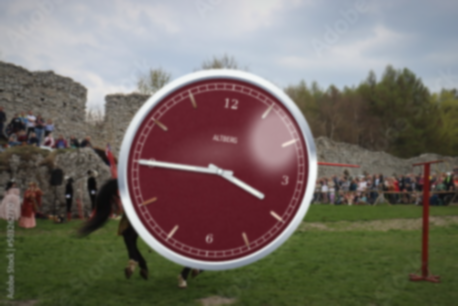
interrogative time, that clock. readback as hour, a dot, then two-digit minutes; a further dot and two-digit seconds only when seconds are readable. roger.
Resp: 3.45
